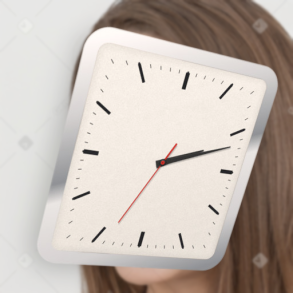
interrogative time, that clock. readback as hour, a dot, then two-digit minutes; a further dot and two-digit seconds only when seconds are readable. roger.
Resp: 2.11.34
